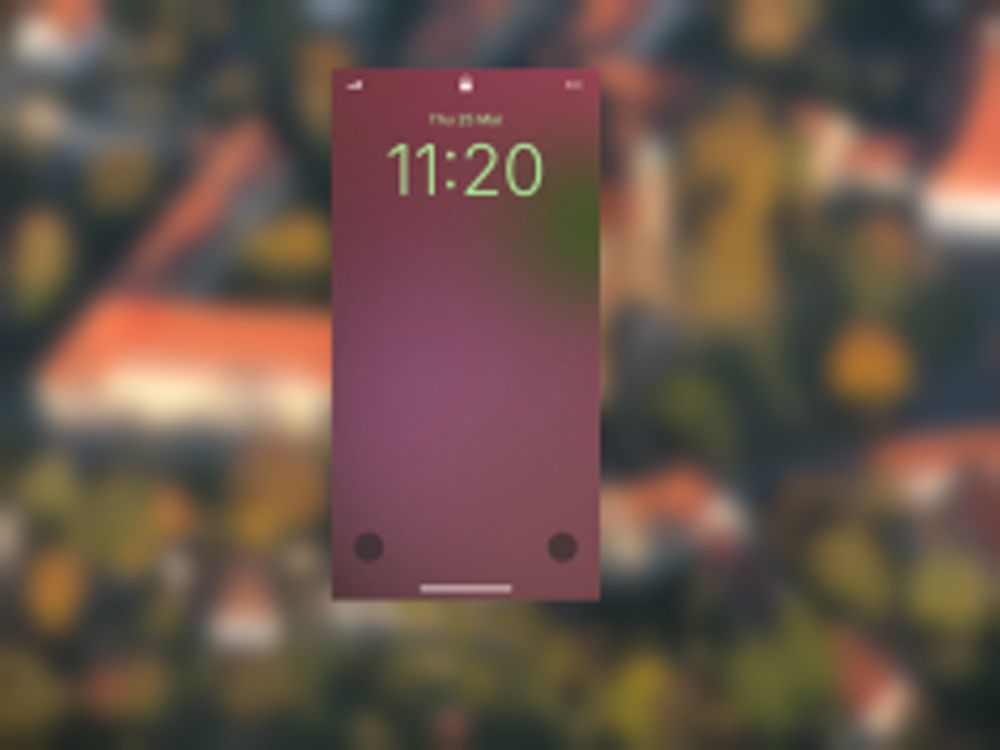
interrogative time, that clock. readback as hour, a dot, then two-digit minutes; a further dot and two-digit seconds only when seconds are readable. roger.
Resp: 11.20
